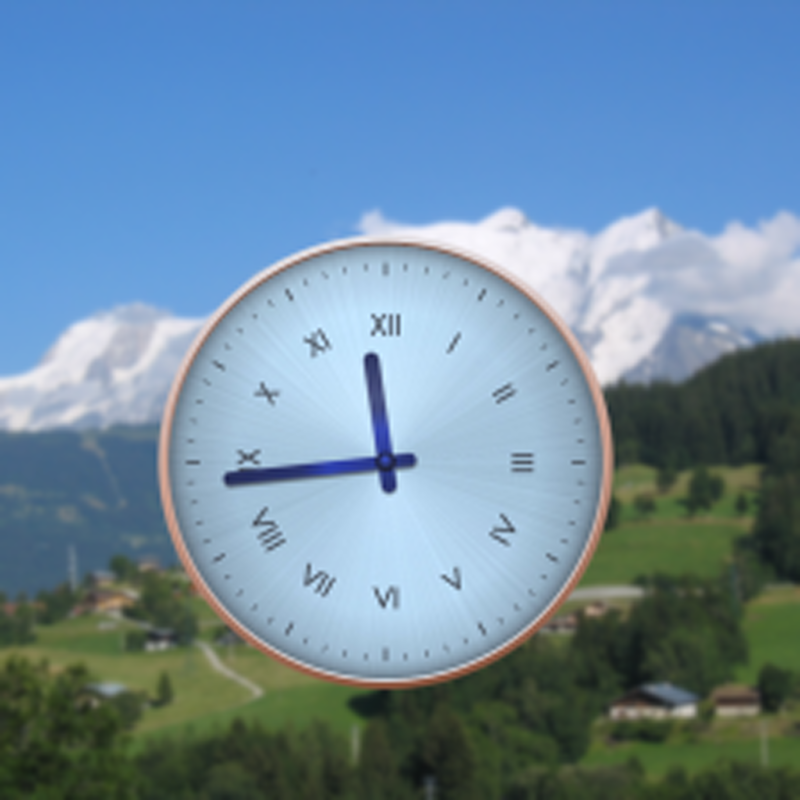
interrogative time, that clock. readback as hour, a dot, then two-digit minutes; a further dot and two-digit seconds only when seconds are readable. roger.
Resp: 11.44
